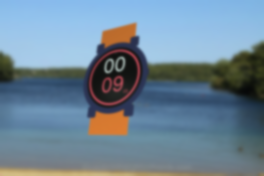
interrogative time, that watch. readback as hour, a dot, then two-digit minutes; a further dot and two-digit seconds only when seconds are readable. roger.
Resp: 0.09
